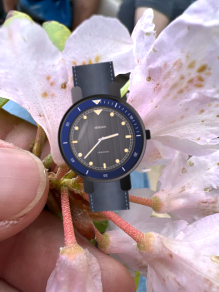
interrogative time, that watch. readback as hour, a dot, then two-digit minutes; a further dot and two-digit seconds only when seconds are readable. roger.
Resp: 2.38
